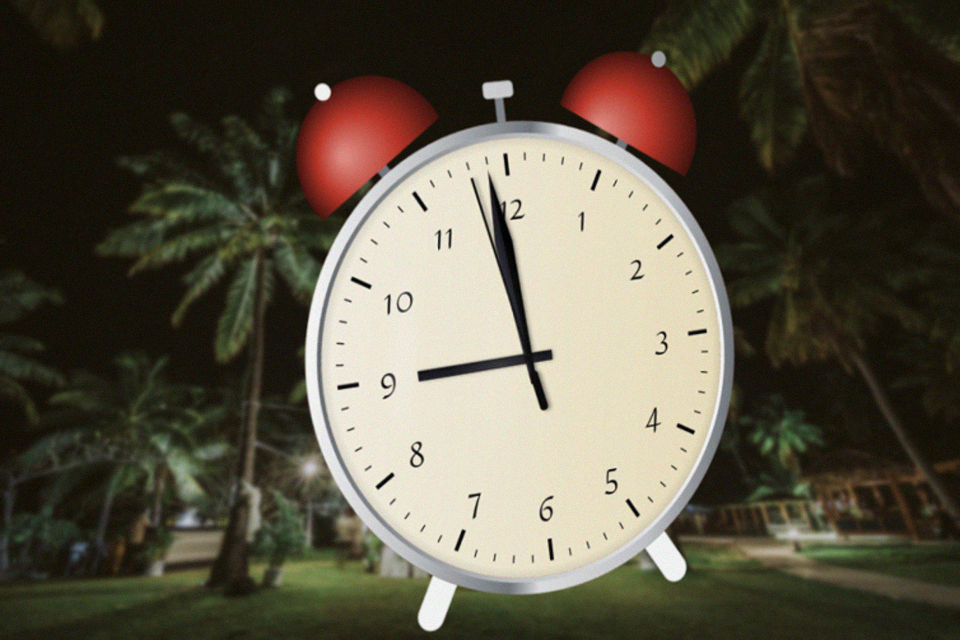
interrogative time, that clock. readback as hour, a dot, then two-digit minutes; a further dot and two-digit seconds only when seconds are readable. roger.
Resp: 8.58.58
